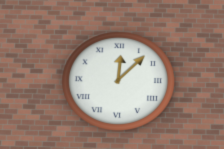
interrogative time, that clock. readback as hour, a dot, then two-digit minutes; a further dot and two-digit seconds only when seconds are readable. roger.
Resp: 12.07
